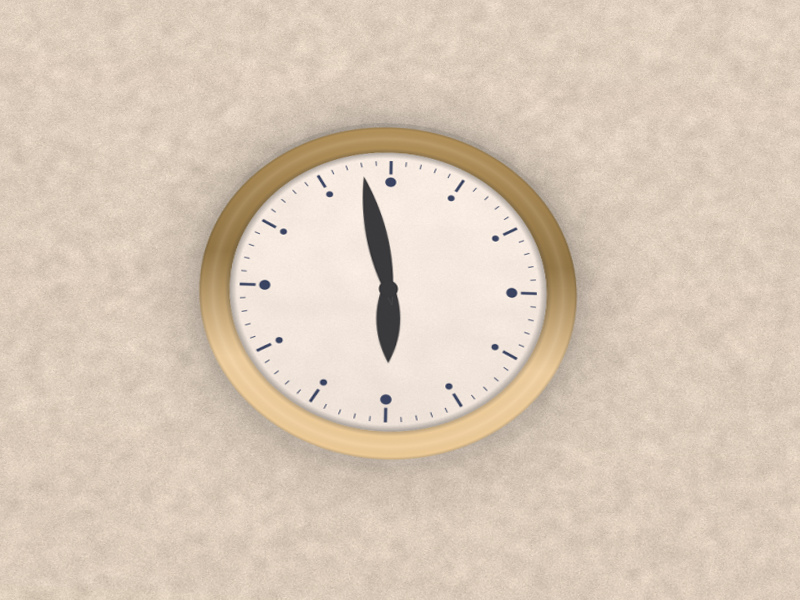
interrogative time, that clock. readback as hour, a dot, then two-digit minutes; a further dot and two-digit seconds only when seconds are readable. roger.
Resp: 5.58
